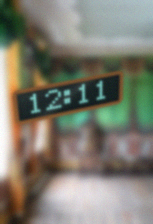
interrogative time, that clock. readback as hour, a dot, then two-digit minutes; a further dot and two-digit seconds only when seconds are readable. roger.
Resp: 12.11
